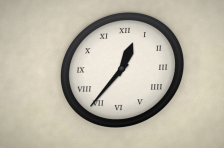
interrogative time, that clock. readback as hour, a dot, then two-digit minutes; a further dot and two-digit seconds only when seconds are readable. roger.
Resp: 12.36
